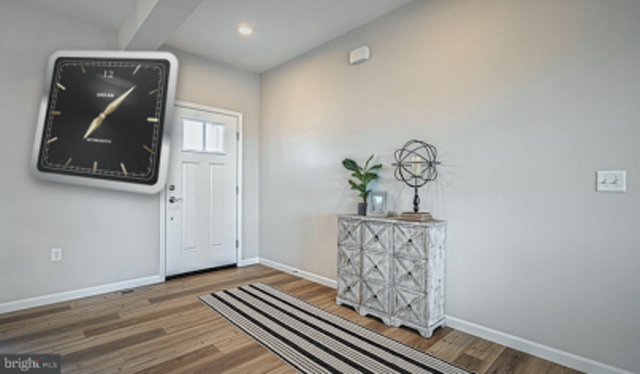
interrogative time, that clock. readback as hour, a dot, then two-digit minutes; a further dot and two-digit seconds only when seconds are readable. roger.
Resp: 7.07
